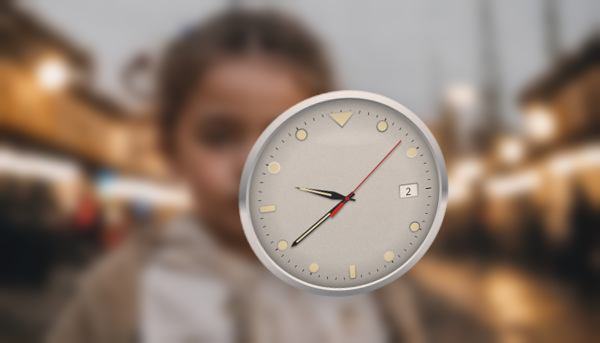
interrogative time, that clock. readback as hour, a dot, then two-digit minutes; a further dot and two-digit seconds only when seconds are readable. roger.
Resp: 9.39.08
